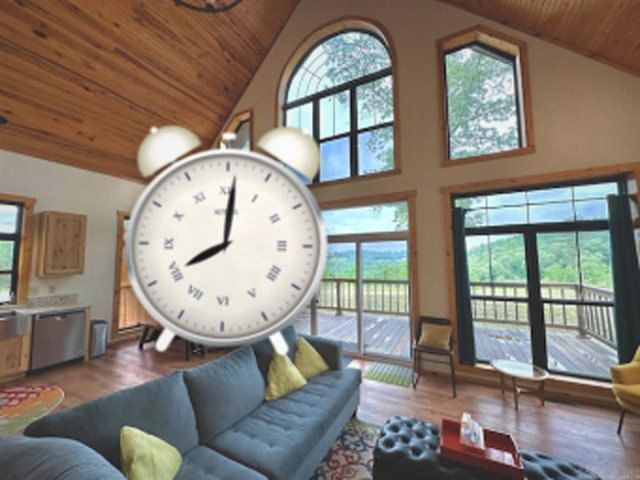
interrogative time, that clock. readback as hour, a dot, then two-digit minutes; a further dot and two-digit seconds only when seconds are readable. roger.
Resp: 8.01
